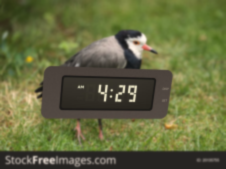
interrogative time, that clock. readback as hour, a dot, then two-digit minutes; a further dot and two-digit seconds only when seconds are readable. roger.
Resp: 4.29
